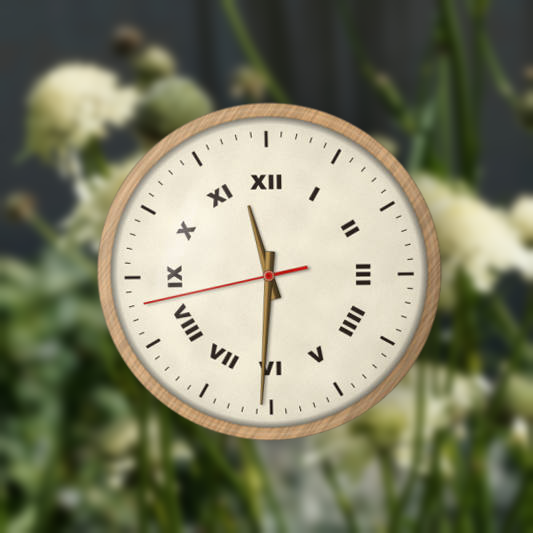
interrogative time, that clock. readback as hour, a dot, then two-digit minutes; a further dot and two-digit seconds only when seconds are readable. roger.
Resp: 11.30.43
